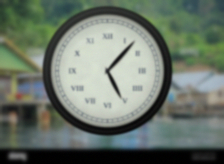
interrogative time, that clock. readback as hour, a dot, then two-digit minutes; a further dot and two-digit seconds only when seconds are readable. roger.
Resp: 5.07
